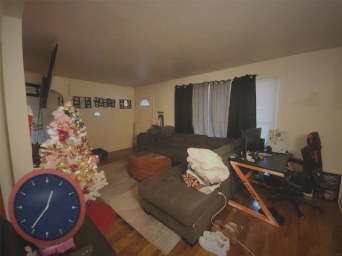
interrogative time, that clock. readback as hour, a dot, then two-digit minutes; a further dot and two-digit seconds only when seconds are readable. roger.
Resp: 12.36
